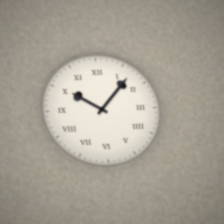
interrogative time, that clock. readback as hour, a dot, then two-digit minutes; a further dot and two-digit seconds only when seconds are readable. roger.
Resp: 10.07
